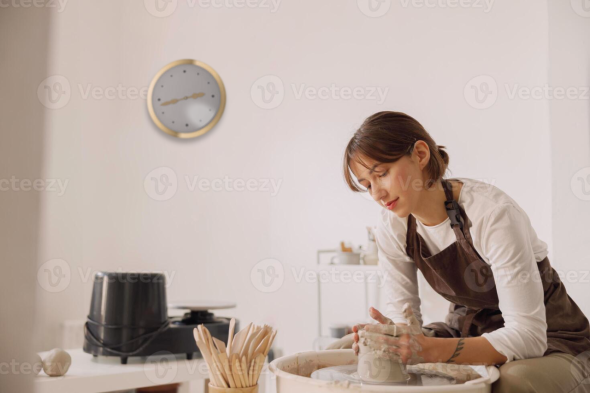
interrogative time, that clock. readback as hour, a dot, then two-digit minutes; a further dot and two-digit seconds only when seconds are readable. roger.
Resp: 2.43
